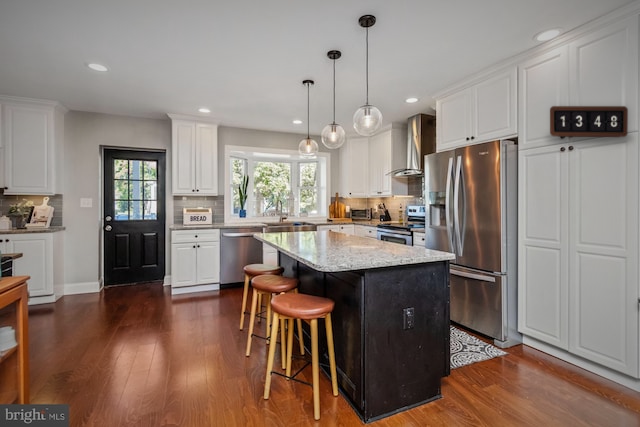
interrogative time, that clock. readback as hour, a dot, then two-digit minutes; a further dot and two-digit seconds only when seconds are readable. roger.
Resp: 13.48
